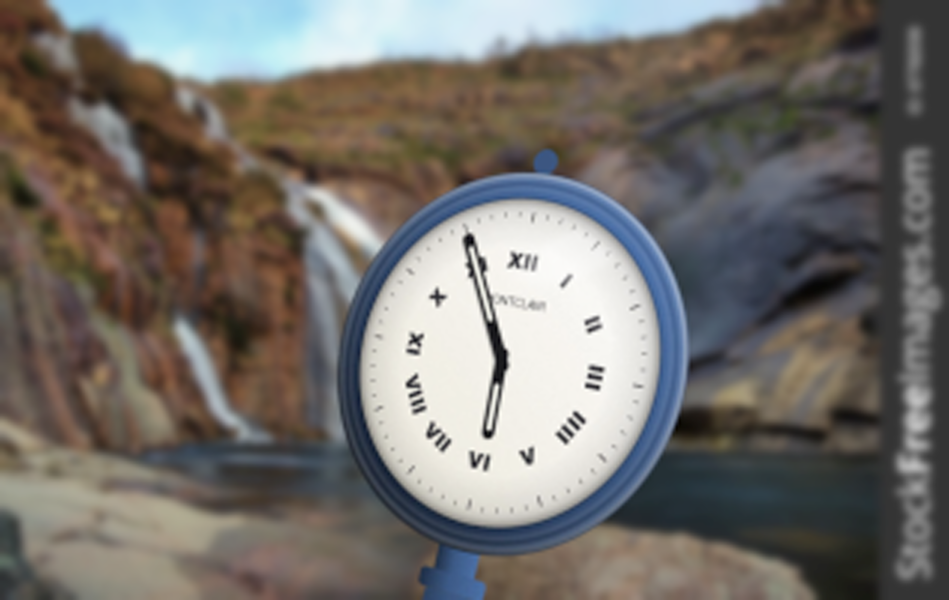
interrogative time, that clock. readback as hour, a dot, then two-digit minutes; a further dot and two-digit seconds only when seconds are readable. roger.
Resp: 5.55
